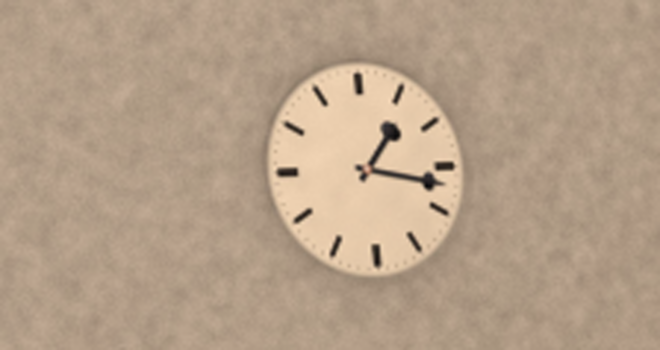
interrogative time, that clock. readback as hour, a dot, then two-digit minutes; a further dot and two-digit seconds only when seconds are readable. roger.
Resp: 1.17
